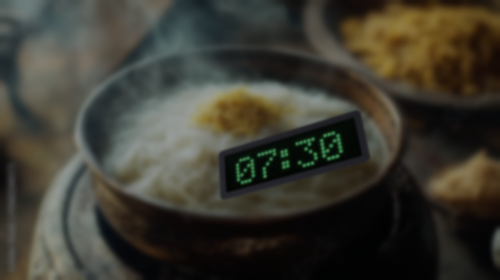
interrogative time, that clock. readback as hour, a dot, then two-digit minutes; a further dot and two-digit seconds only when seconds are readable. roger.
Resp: 7.30
